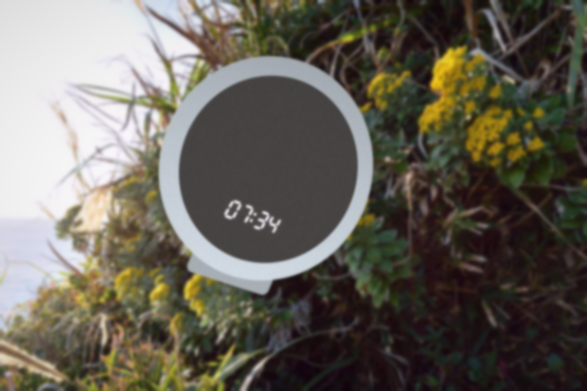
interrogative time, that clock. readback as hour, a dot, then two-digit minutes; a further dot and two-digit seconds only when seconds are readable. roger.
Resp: 7.34
